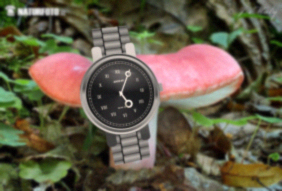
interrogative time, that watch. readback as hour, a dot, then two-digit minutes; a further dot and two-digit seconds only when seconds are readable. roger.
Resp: 5.05
